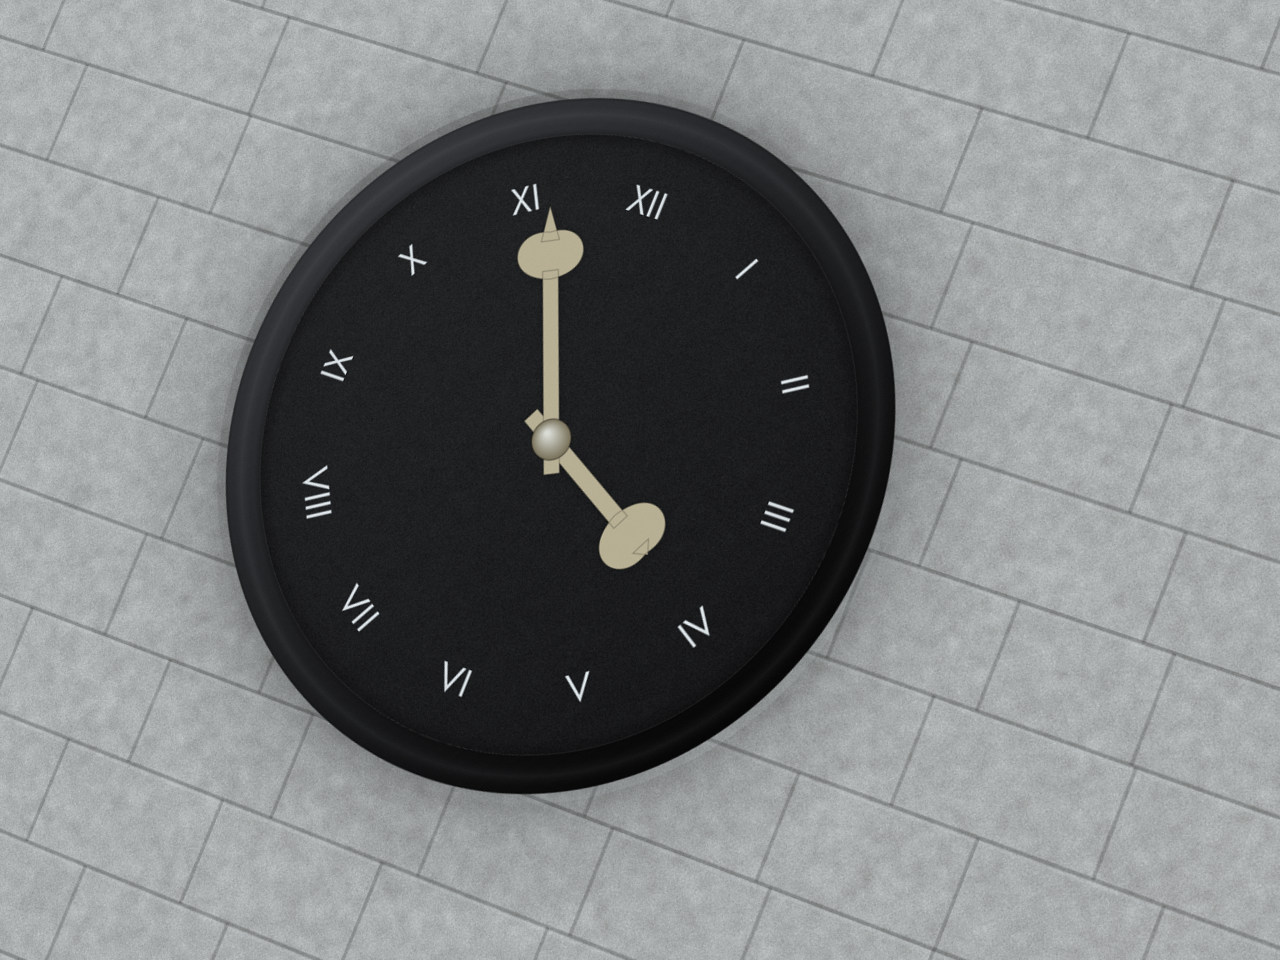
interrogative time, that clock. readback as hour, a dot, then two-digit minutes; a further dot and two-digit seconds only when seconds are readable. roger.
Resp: 3.56
